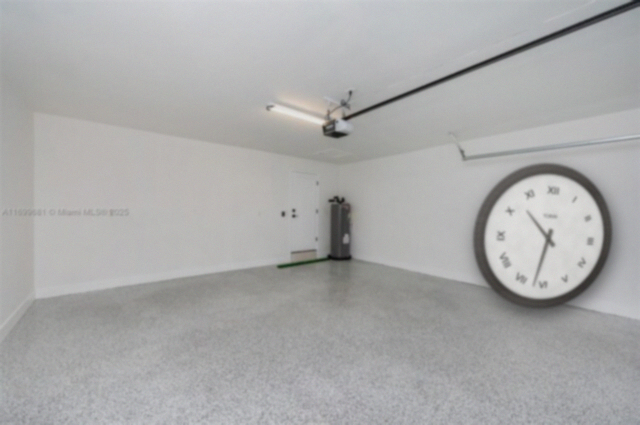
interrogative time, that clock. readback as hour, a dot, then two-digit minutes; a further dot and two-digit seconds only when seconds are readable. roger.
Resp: 10.32
